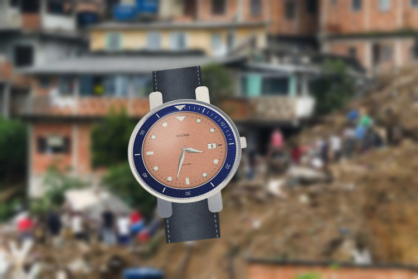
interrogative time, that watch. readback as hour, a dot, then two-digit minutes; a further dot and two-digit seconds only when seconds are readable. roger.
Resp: 3.33
